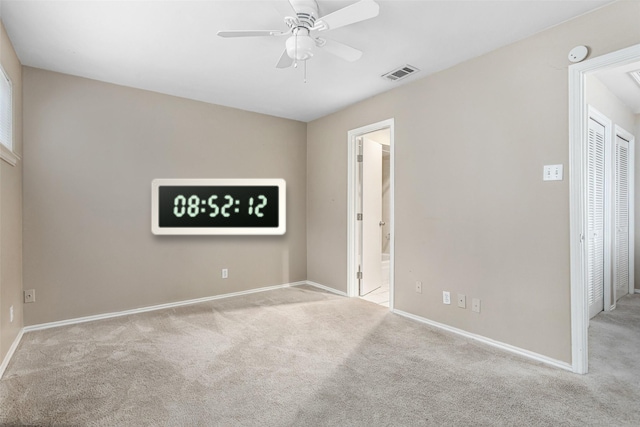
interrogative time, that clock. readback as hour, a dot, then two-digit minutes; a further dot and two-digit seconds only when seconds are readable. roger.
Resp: 8.52.12
